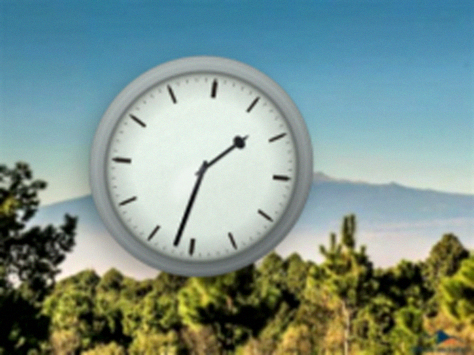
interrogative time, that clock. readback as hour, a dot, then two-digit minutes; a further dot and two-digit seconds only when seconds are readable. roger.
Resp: 1.32
